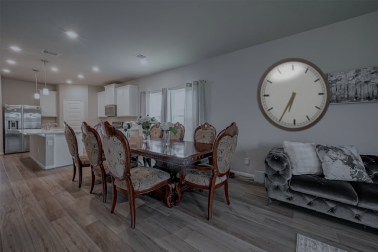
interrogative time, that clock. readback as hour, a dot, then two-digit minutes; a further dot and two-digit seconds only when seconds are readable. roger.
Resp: 6.35
